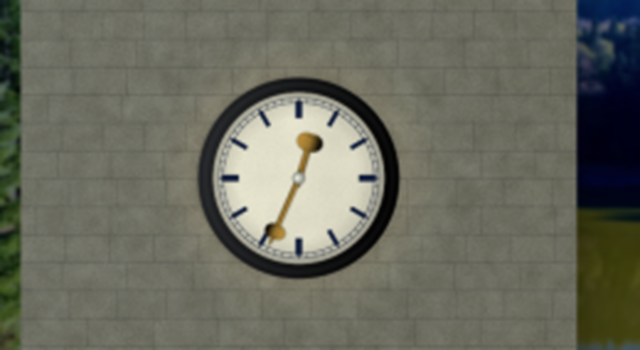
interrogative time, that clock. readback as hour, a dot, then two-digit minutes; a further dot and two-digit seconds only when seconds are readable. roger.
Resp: 12.34
